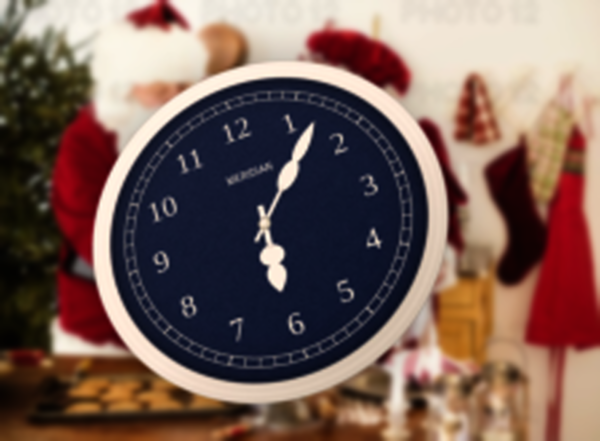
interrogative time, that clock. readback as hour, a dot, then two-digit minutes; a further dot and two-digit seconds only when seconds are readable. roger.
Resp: 6.07
